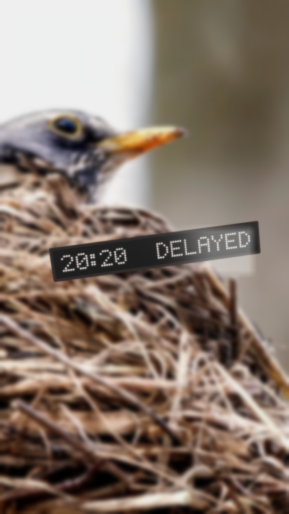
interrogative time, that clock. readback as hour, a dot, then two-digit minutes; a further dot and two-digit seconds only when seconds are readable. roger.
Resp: 20.20
